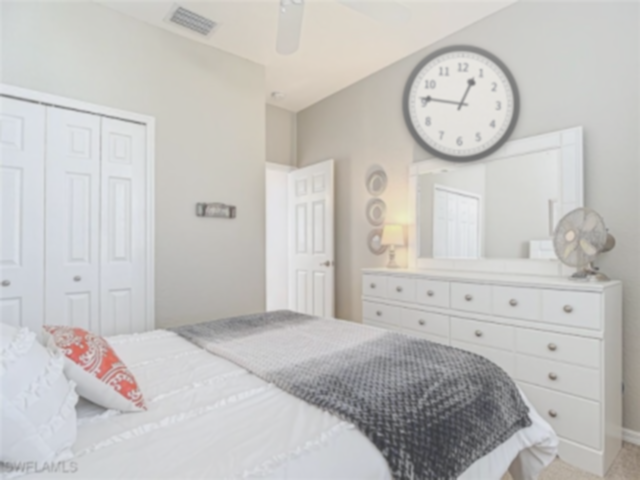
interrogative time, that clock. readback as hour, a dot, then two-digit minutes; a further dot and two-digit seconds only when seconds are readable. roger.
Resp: 12.46
